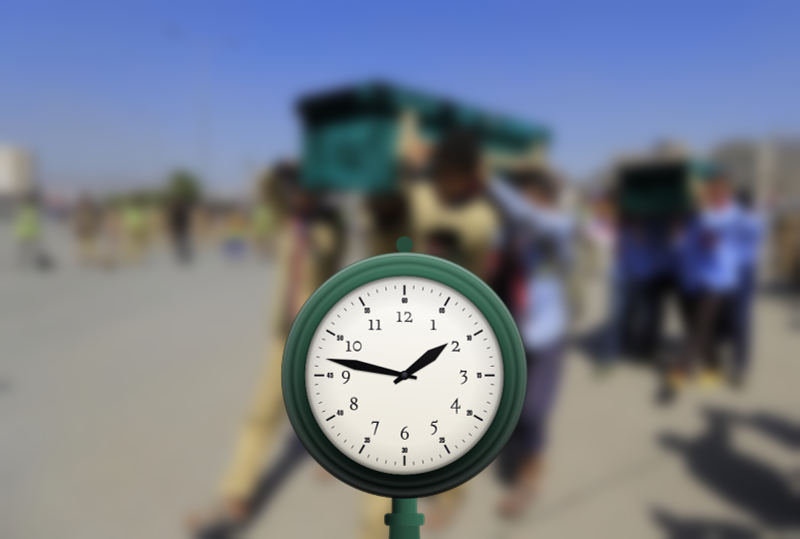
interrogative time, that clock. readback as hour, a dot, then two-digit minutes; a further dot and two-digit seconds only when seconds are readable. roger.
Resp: 1.47
